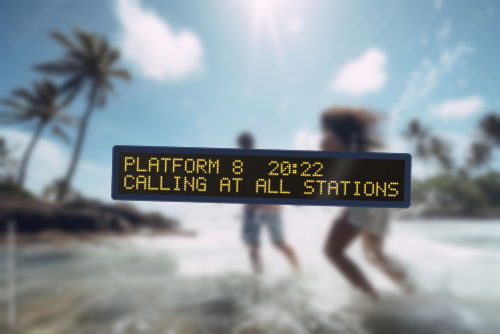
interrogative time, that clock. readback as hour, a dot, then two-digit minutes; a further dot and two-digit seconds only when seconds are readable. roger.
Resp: 20.22
